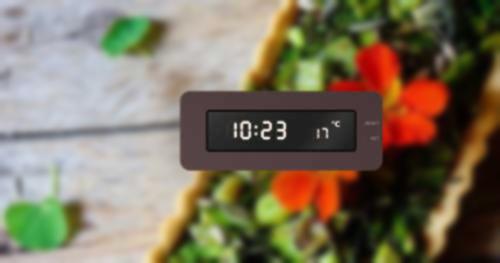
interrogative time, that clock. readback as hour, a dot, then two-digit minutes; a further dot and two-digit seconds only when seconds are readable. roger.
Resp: 10.23
